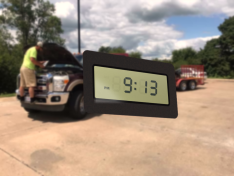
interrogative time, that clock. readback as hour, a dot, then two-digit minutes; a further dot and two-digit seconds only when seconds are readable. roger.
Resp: 9.13
